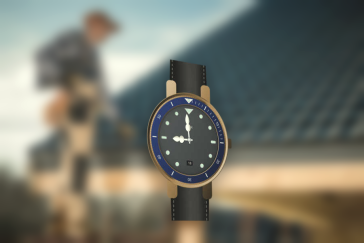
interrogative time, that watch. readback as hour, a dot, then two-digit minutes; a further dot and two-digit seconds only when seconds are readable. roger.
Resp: 8.59
